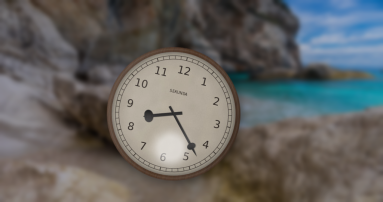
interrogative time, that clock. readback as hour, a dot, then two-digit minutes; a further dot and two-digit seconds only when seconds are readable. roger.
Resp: 8.23
